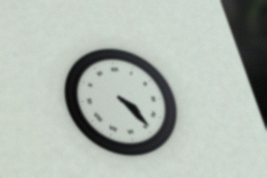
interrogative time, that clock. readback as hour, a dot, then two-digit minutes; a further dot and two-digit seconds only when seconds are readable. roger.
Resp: 4.24
